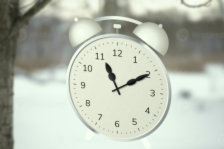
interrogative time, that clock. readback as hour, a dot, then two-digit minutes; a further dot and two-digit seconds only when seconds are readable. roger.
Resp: 11.10
